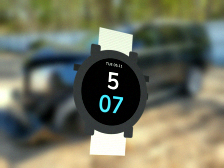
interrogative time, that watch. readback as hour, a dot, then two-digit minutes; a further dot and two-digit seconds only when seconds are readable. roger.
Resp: 5.07
